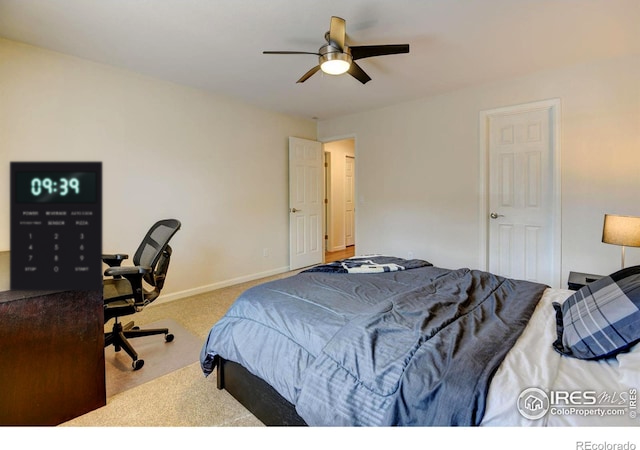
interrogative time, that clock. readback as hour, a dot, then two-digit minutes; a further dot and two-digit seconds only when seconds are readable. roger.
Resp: 9.39
